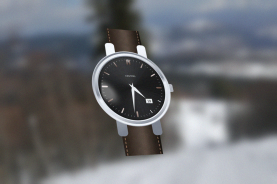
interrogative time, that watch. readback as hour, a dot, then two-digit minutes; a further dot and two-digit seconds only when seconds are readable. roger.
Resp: 4.31
